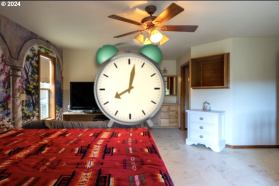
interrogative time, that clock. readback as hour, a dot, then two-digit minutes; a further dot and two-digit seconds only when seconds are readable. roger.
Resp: 8.02
